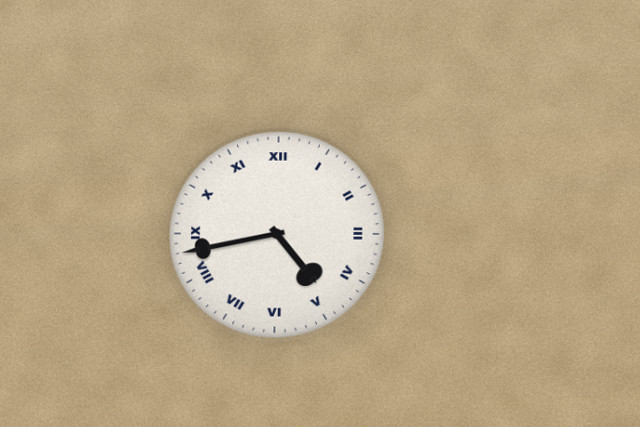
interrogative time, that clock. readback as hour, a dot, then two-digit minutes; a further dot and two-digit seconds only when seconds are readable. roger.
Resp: 4.43
